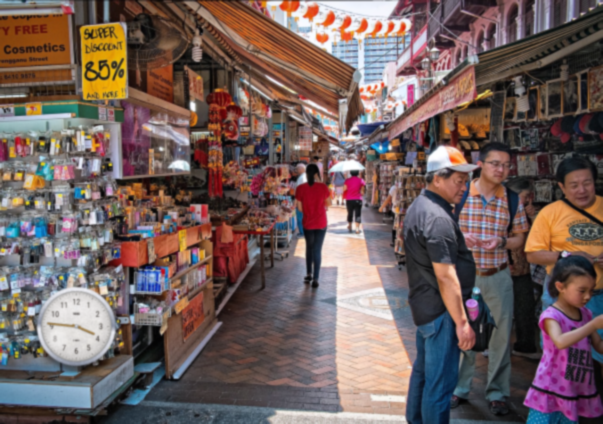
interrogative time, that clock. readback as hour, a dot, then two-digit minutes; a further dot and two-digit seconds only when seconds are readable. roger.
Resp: 3.46
